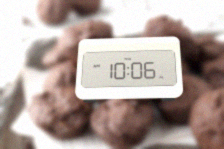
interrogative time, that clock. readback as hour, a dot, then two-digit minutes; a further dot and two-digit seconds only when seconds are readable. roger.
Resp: 10.06
